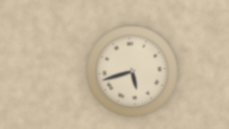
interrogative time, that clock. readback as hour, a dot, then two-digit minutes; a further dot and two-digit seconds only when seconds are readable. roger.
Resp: 5.43
